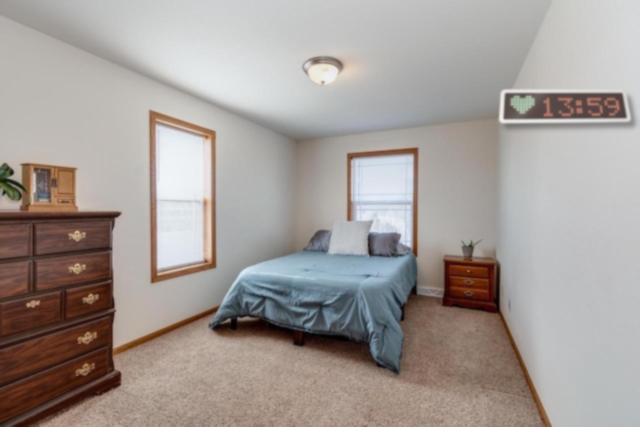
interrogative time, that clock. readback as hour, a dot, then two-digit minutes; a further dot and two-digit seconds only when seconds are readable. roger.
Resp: 13.59
